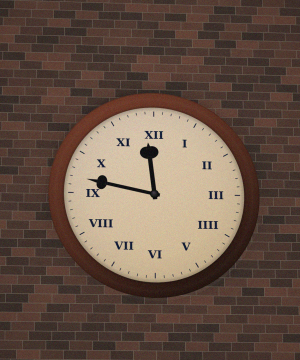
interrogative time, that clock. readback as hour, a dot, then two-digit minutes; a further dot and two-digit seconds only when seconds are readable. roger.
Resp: 11.47
